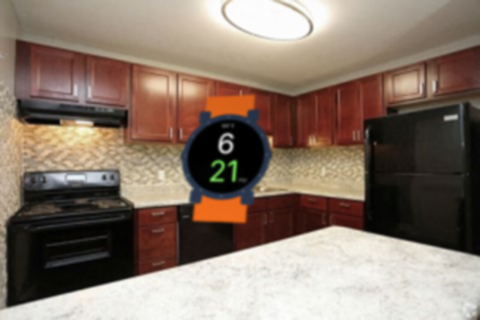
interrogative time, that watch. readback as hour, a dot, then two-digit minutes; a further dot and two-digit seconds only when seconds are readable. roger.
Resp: 6.21
